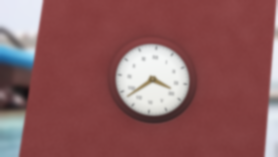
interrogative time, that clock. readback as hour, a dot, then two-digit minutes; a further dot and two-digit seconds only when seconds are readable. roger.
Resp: 3.38
